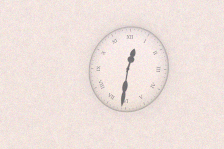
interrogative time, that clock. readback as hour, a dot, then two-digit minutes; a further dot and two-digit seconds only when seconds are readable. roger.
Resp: 12.31
